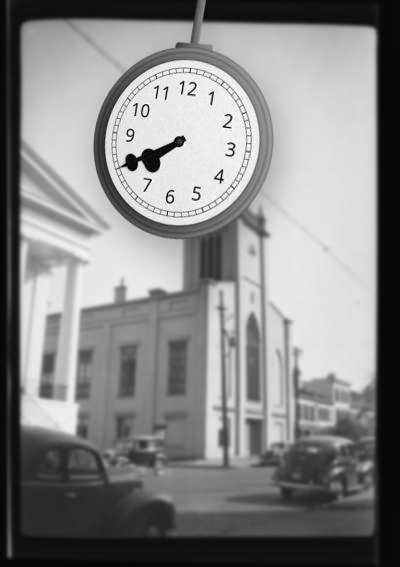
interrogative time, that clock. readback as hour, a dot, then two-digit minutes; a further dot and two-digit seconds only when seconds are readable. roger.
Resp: 7.40
